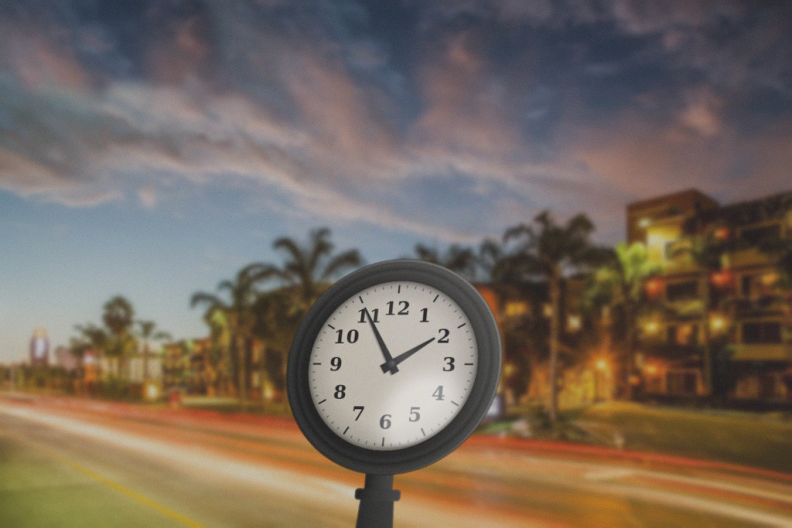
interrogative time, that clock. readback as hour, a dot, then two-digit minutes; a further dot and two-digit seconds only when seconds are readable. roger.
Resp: 1.55
